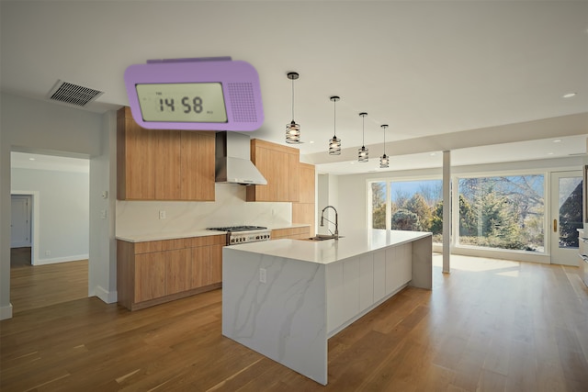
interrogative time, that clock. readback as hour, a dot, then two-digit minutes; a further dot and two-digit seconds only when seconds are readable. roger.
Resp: 14.58
